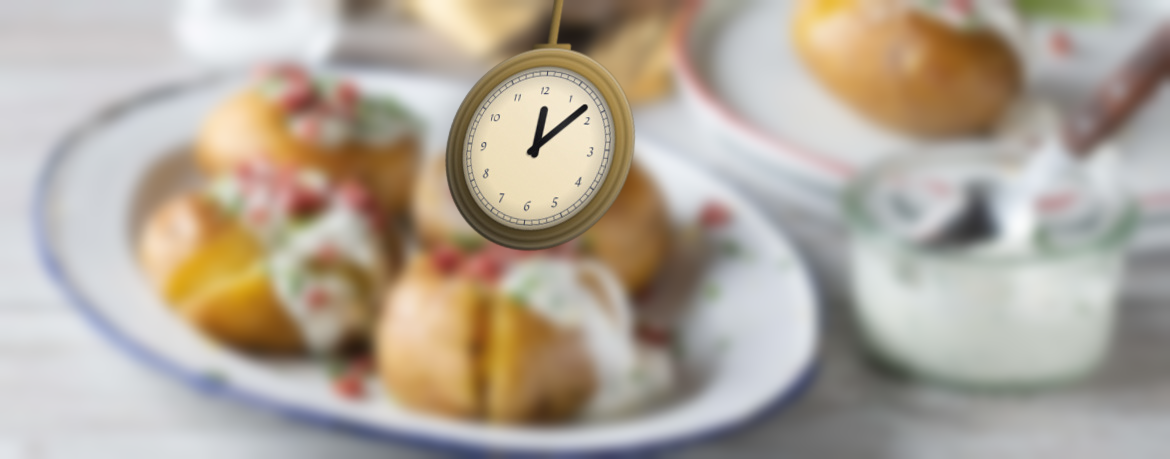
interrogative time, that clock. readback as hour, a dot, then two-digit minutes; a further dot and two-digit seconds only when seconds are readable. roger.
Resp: 12.08
